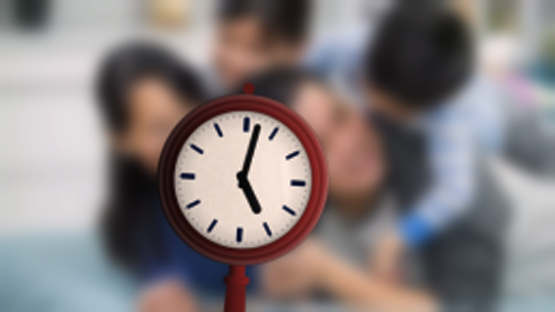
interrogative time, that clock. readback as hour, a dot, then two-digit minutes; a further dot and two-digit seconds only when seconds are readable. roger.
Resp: 5.02
